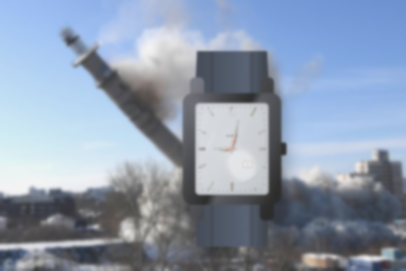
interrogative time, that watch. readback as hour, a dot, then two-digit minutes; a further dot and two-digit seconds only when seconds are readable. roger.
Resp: 9.02
